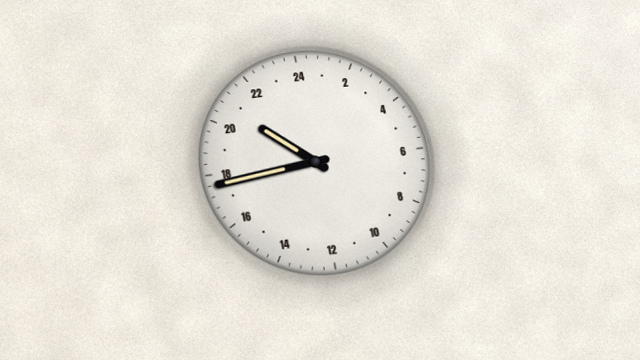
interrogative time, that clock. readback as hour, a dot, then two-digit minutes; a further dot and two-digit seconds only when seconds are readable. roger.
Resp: 20.44
